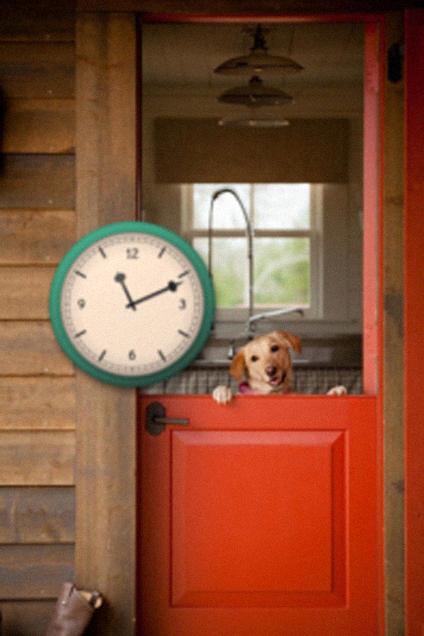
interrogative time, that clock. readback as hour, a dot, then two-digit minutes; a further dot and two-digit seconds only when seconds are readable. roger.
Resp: 11.11
